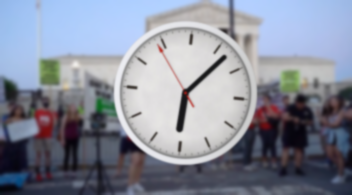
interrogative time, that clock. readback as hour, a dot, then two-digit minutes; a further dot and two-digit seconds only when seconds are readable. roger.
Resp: 6.06.54
